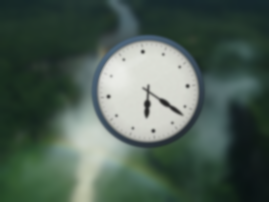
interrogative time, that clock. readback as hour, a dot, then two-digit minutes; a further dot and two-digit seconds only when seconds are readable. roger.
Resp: 6.22
